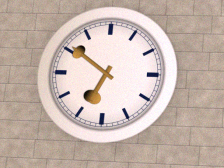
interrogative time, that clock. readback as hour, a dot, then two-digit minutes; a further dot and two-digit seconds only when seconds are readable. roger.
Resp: 6.51
